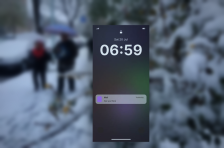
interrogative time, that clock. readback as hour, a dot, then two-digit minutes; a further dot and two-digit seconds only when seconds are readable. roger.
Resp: 6.59
